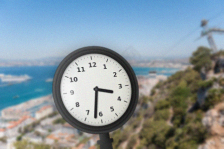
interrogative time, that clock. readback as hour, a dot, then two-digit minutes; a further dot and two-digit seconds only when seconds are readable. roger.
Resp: 3.32
